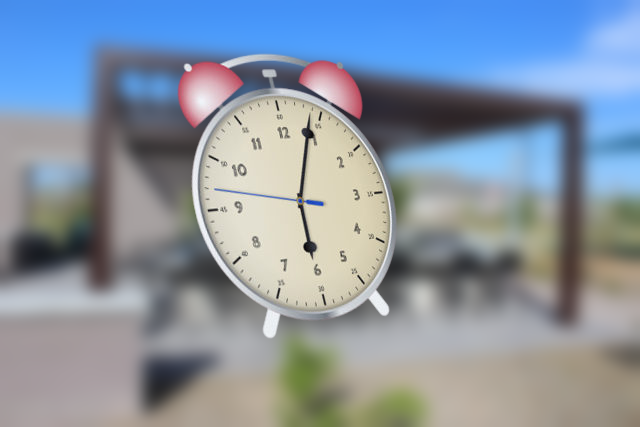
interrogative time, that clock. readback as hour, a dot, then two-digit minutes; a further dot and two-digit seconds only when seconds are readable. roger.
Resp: 6.03.47
